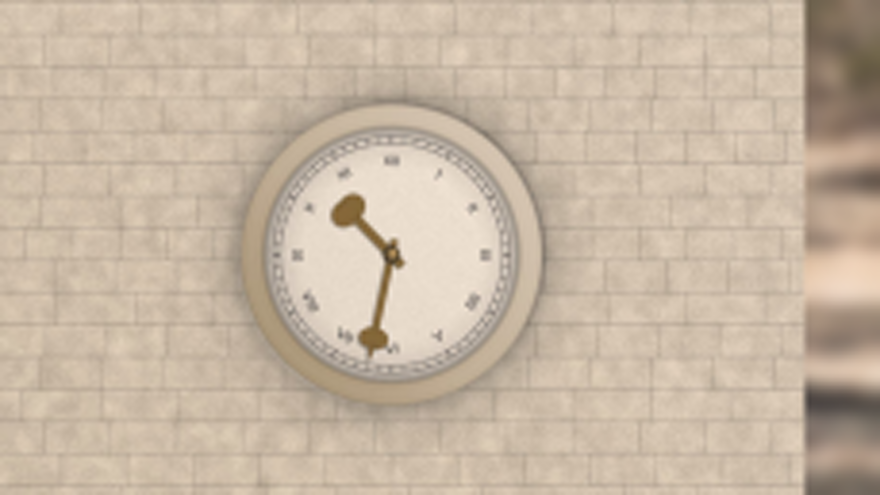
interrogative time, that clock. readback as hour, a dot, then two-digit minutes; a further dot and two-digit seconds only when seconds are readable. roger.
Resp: 10.32
